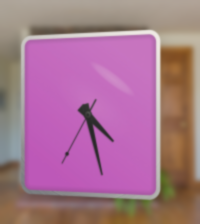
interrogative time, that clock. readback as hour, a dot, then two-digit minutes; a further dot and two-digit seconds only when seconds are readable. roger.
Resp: 4.27.35
